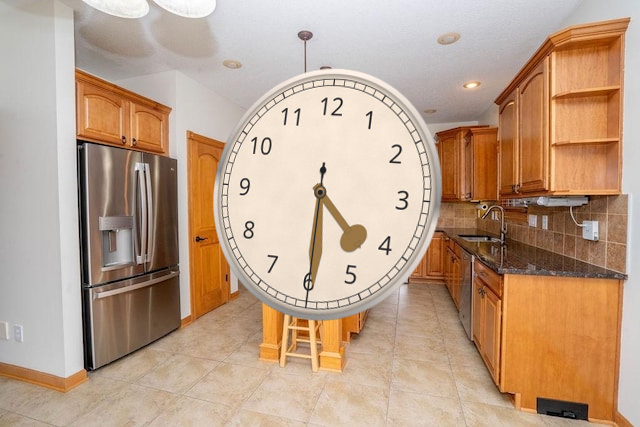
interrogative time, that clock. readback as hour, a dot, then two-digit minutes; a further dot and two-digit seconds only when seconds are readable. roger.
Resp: 4.29.30
